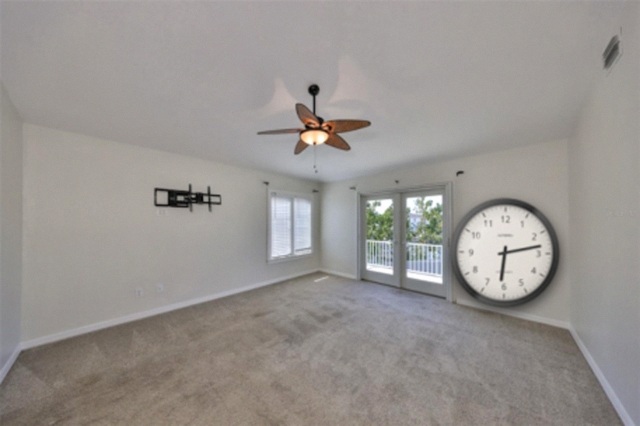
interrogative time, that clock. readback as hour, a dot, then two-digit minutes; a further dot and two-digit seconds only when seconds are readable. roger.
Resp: 6.13
